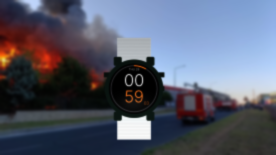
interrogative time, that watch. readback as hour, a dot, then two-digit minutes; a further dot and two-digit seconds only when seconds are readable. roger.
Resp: 0.59
